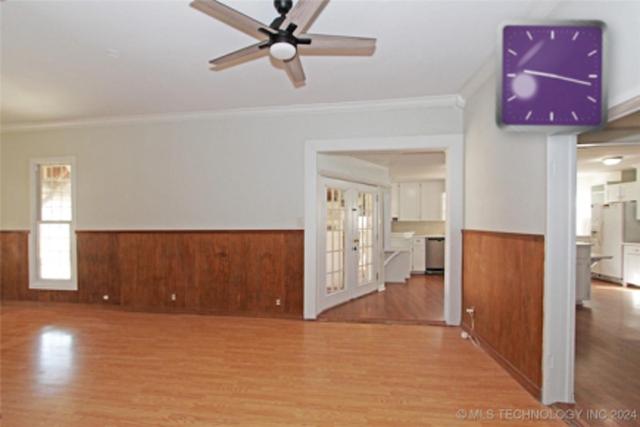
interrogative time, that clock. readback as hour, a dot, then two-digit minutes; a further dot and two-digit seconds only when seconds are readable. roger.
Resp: 9.17
